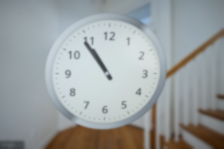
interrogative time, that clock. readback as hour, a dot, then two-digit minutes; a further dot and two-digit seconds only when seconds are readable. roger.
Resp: 10.54
